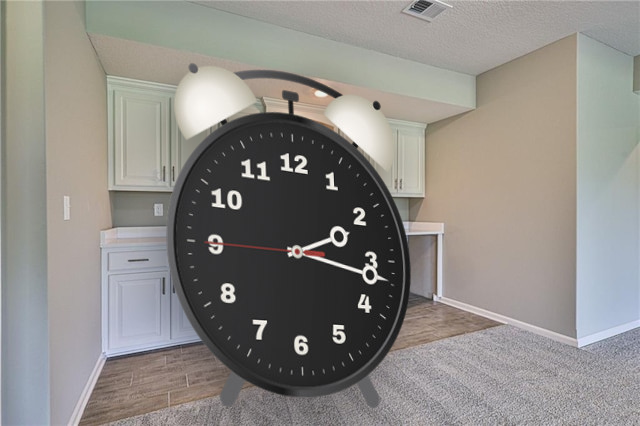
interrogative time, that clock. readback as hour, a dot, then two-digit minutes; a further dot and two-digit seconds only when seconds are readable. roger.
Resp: 2.16.45
